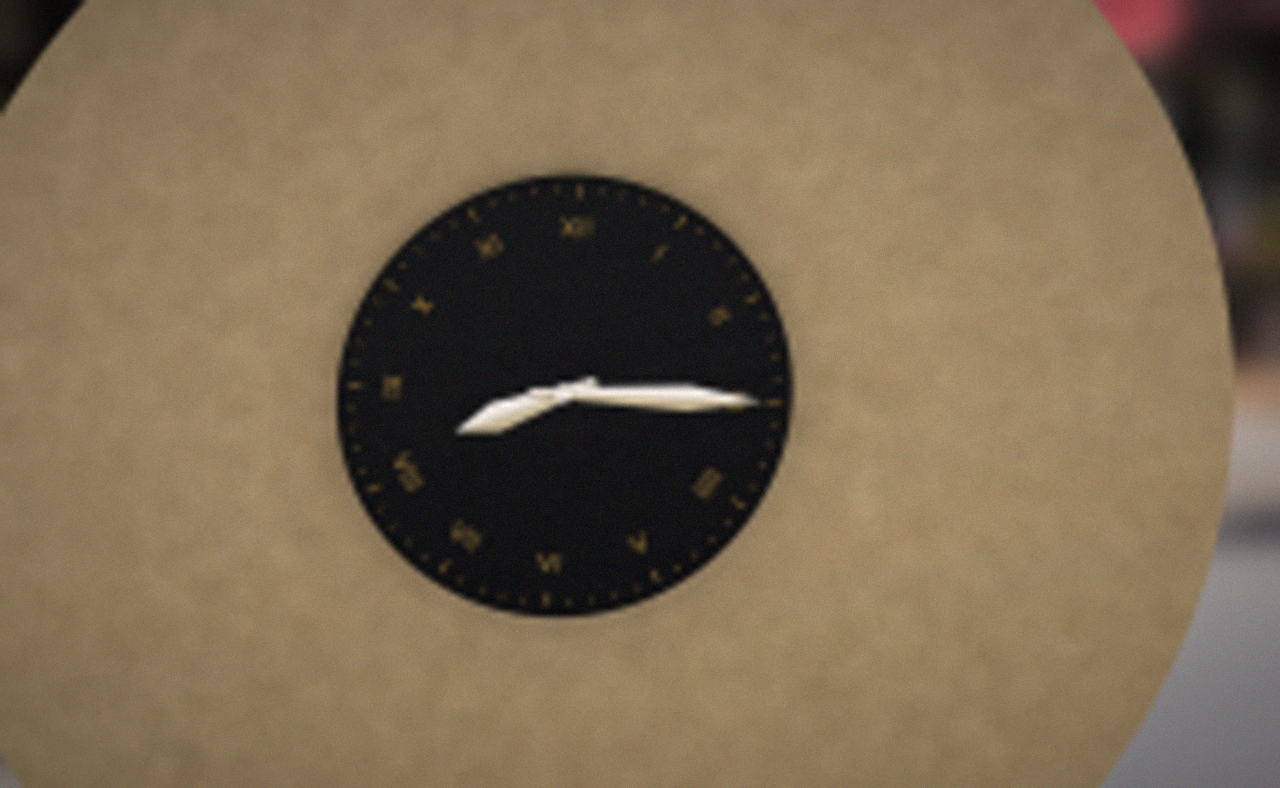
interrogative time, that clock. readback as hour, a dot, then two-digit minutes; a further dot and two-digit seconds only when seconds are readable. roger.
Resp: 8.15
